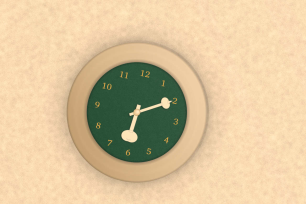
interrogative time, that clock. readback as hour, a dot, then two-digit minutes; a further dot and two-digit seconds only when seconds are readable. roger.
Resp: 6.10
